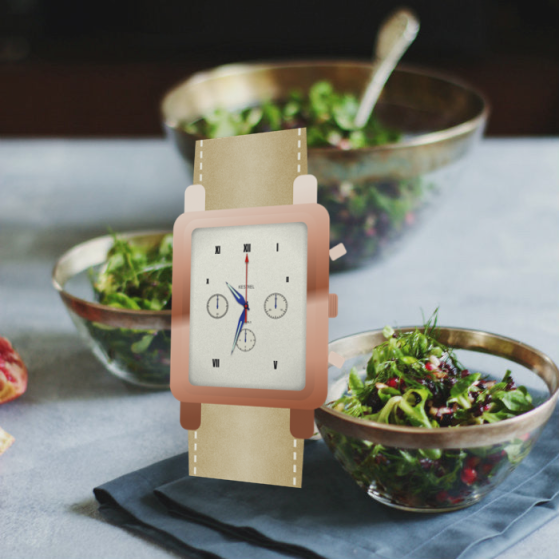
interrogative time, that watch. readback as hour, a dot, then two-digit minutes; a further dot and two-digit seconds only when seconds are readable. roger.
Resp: 10.33
